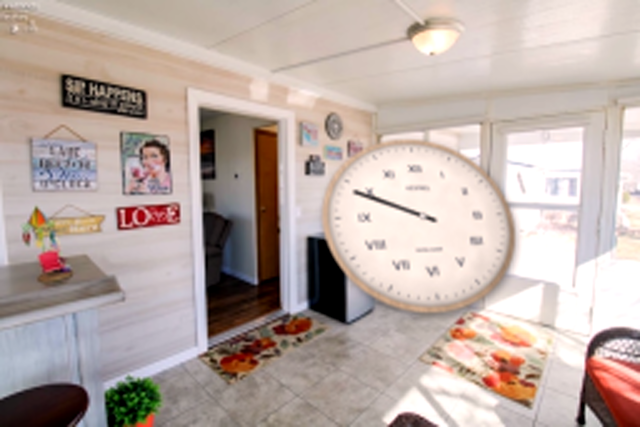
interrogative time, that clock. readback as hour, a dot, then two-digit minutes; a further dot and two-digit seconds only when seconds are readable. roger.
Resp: 9.49
